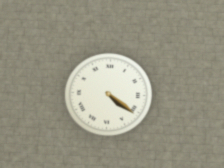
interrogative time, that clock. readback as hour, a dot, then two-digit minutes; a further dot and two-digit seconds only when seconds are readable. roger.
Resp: 4.21
